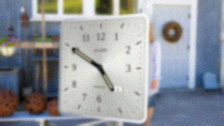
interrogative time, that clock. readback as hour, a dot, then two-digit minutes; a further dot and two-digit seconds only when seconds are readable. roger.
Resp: 4.50
